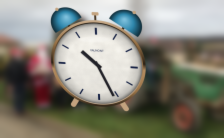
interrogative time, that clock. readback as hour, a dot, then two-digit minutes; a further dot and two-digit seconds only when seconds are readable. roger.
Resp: 10.26
